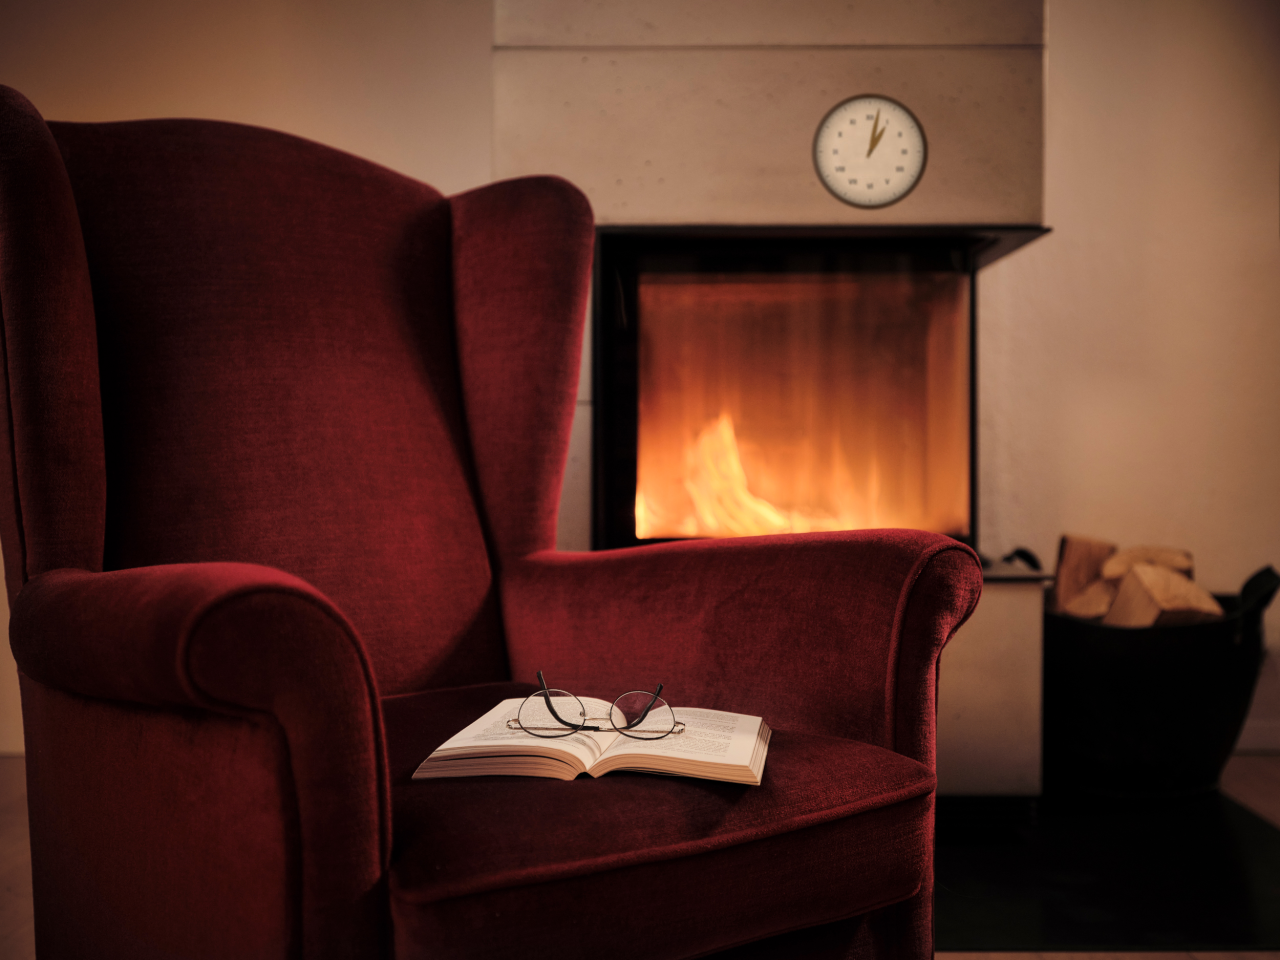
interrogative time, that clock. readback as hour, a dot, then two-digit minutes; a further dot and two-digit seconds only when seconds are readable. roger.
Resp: 1.02
